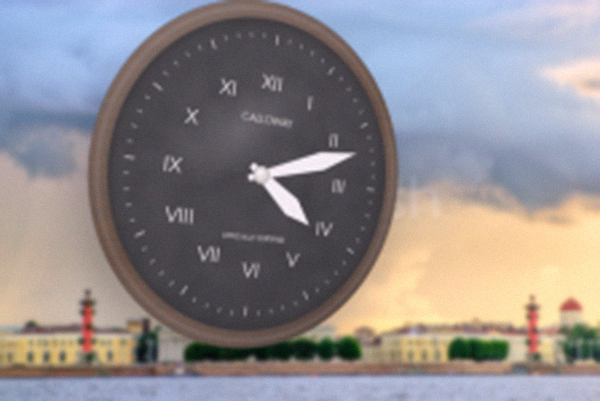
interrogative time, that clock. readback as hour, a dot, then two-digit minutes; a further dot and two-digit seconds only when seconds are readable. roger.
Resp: 4.12
